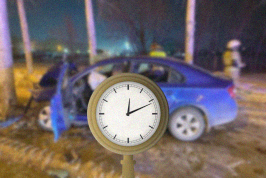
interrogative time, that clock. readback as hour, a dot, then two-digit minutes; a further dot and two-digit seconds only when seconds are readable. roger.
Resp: 12.11
